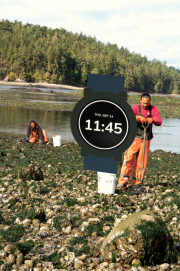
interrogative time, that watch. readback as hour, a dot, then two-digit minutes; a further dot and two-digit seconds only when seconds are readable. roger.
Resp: 11.45
